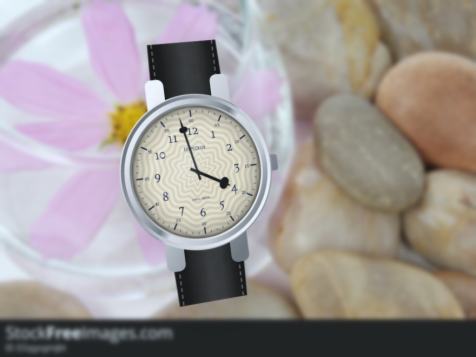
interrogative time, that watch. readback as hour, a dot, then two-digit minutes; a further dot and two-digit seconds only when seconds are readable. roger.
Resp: 3.58
